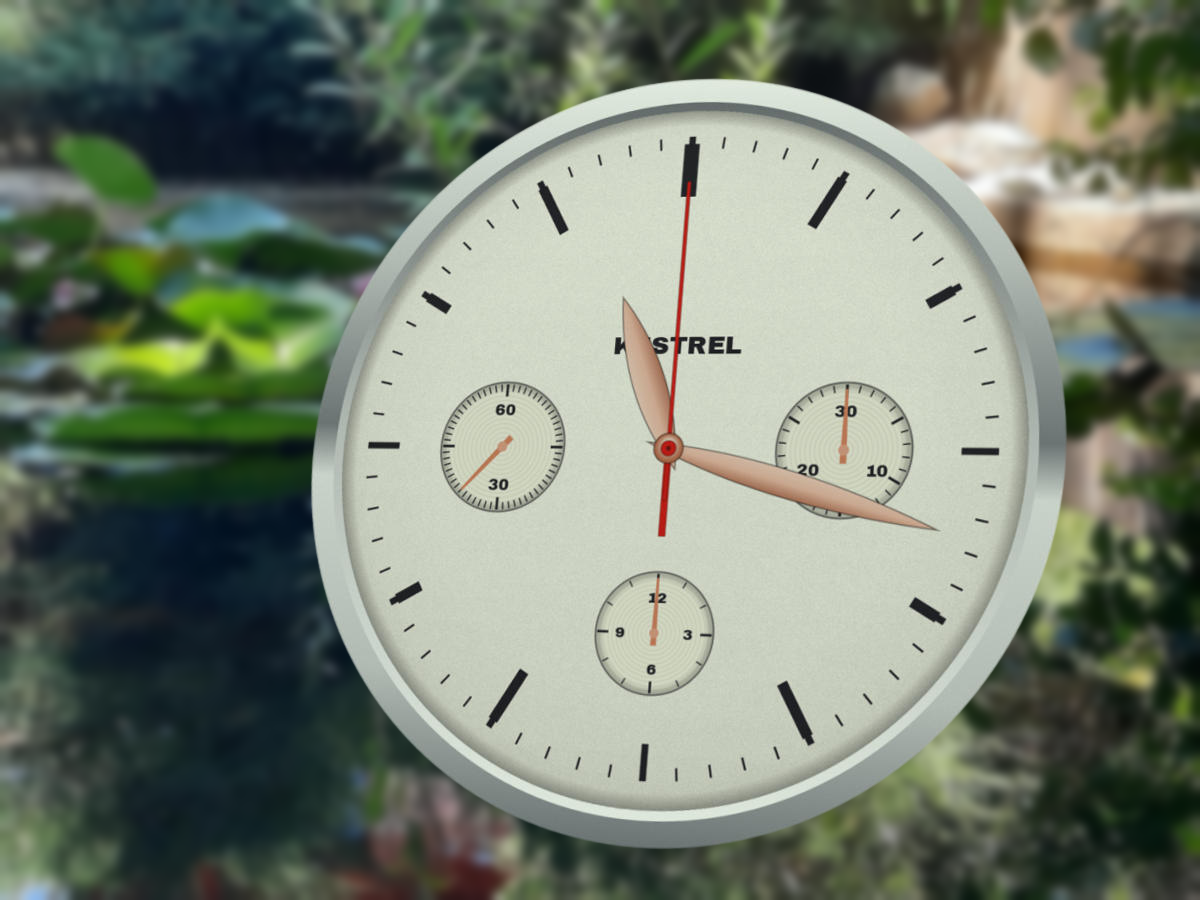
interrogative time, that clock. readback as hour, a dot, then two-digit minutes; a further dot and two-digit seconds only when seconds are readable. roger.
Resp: 11.17.37
